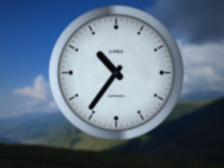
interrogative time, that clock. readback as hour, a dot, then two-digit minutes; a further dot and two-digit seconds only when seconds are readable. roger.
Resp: 10.36
